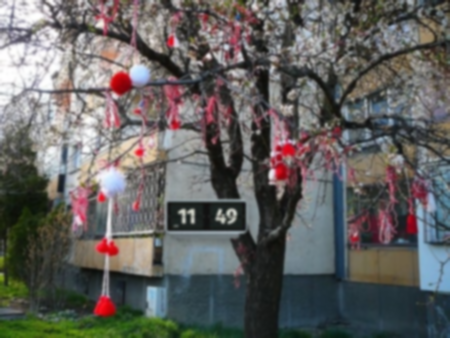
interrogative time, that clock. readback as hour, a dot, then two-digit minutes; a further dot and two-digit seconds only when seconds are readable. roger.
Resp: 11.49
